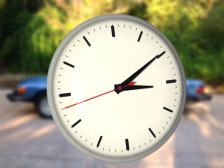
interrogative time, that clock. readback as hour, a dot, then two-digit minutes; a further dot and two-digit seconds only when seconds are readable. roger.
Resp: 3.09.43
